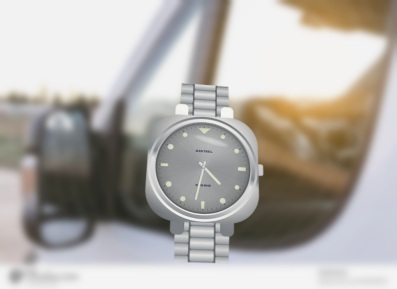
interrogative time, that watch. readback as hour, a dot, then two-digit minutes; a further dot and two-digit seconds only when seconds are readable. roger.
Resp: 4.32
